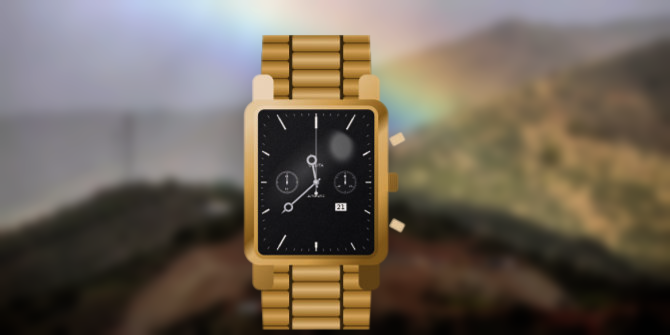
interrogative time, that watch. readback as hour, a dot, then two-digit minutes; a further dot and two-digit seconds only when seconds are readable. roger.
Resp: 11.38
